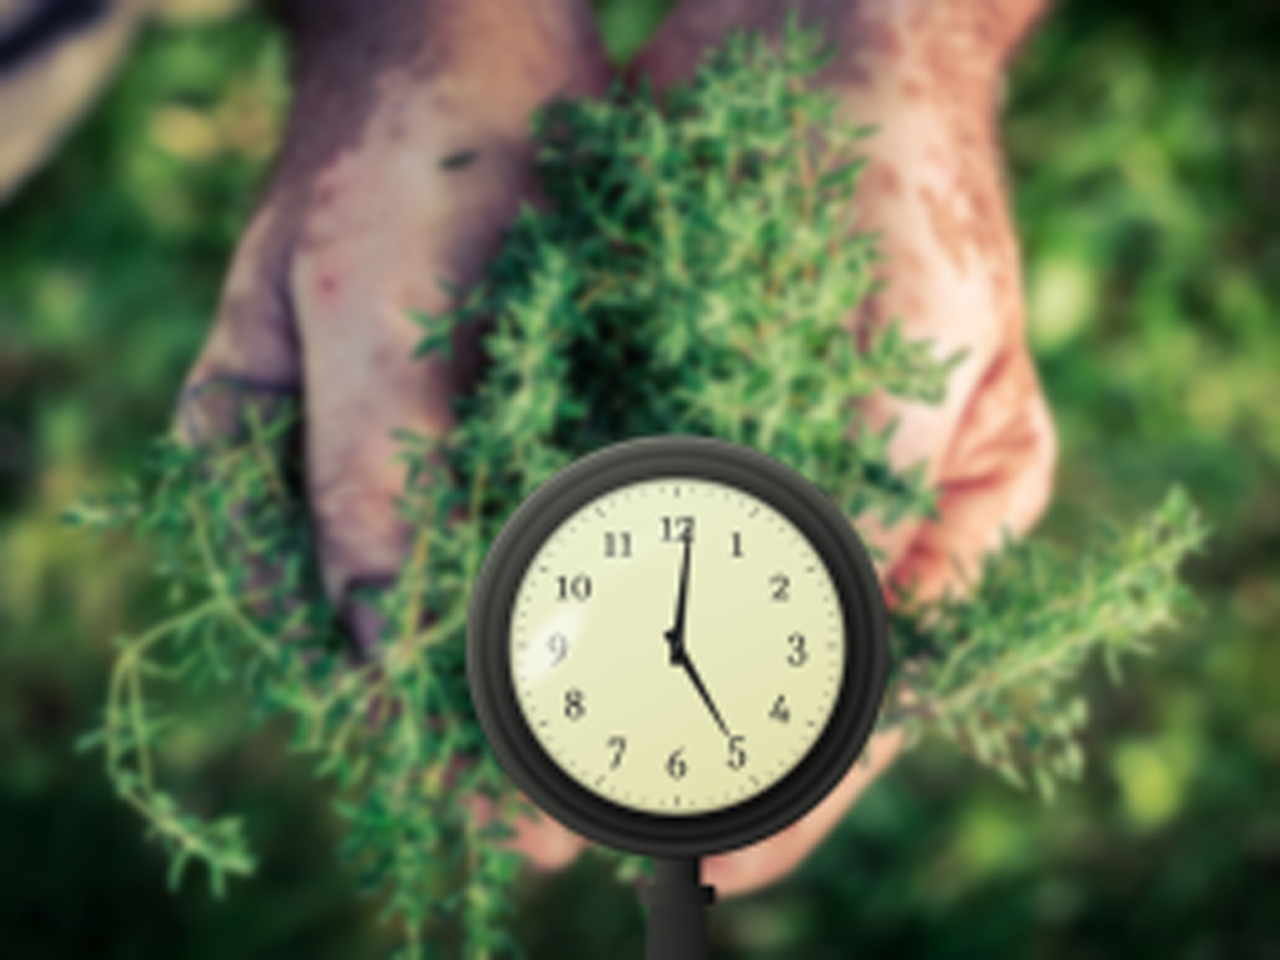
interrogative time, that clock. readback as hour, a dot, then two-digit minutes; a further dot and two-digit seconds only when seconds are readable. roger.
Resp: 5.01
